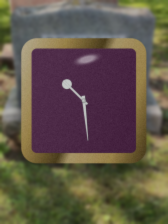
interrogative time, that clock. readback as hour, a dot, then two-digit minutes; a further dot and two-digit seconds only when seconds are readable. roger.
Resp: 10.29
